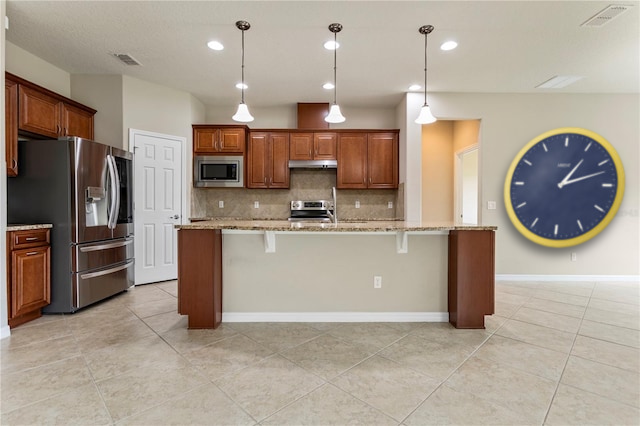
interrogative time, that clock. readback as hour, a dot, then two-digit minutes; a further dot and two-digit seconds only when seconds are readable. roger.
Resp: 1.12
